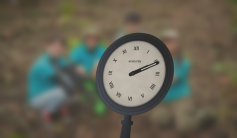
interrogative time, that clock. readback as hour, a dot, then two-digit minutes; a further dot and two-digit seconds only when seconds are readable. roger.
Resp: 2.11
